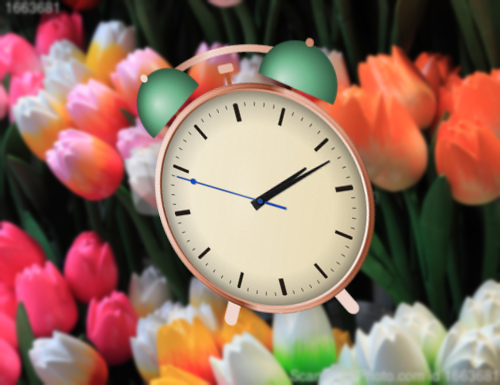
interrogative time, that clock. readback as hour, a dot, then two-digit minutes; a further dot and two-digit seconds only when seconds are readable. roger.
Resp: 2.11.49
